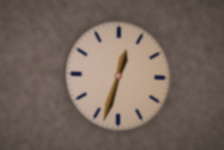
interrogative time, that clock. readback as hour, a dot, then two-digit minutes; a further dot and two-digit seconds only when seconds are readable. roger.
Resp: 12.33
